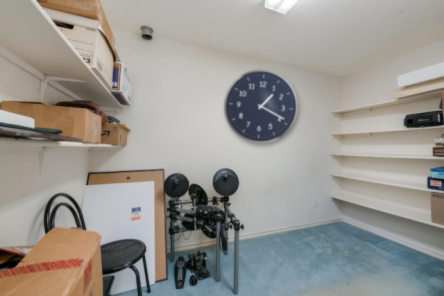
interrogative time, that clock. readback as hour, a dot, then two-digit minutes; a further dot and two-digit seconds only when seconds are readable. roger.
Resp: 1.19
